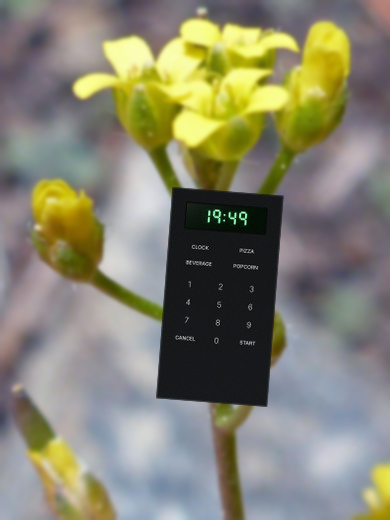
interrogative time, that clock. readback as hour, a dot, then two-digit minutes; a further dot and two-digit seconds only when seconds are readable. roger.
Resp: 19.49
